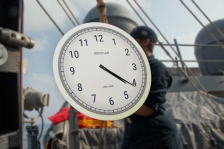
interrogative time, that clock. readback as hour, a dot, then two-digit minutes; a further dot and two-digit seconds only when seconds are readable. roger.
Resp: 4.21
